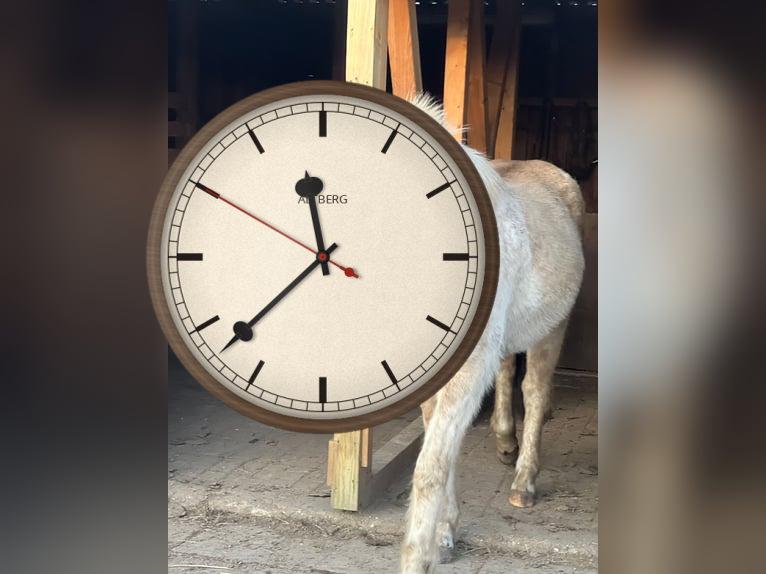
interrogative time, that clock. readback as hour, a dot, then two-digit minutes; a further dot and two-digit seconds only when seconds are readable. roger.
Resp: 11.37.50
